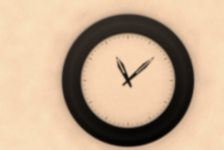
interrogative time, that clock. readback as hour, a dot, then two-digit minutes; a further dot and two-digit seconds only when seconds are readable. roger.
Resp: 11.08
